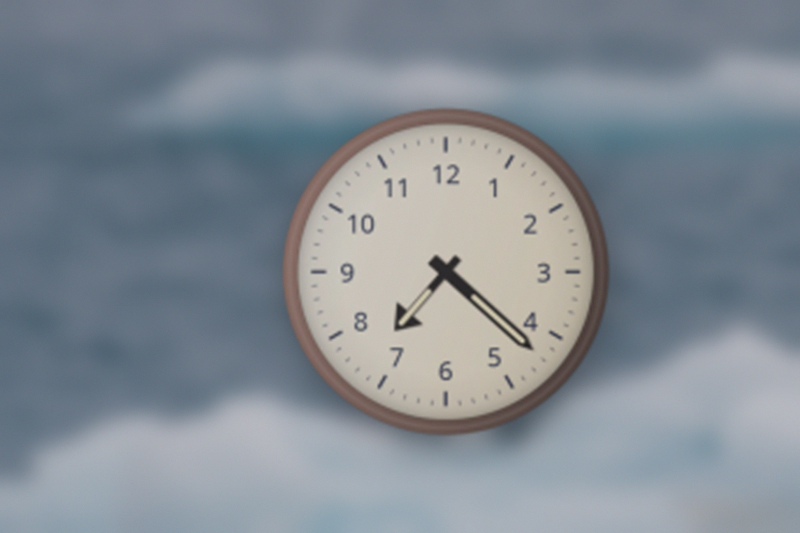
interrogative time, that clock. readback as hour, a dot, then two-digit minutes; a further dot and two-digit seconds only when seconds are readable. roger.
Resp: 7.22
